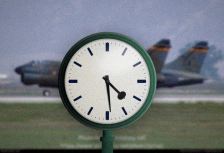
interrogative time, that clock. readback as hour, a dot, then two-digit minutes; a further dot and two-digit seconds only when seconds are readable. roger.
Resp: 4.29
